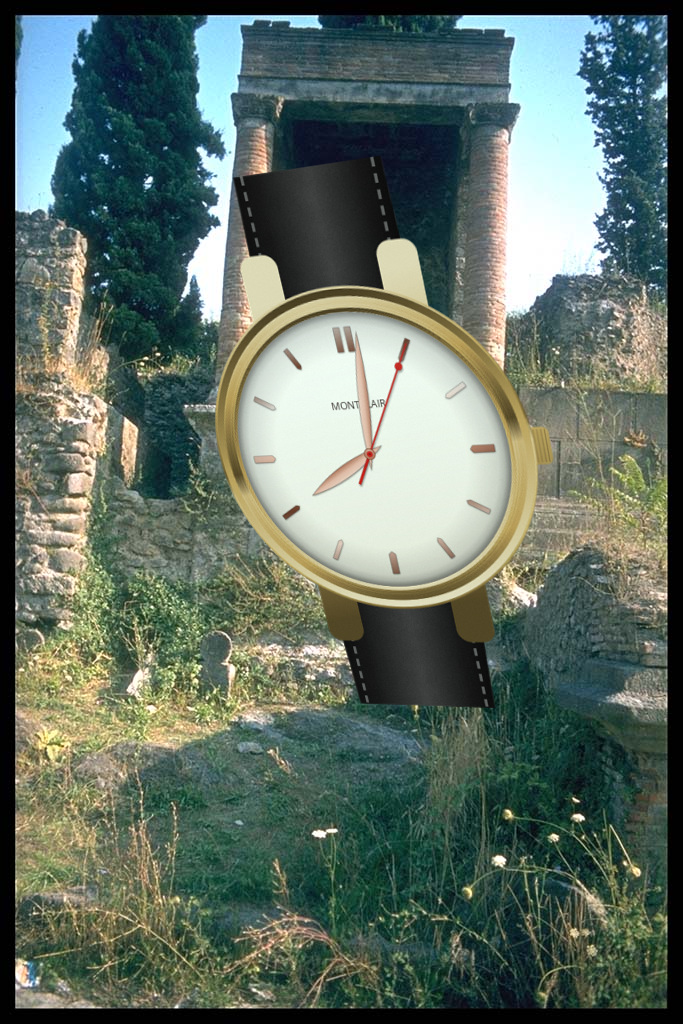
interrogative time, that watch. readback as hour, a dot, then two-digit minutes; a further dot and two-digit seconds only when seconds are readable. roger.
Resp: 8.01.05
